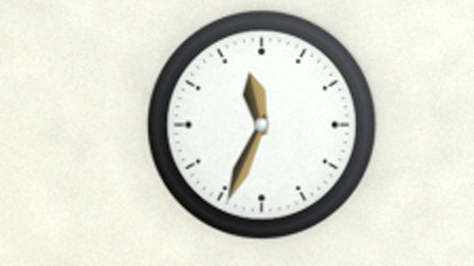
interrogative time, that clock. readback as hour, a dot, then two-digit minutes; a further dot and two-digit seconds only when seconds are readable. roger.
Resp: 11.34
